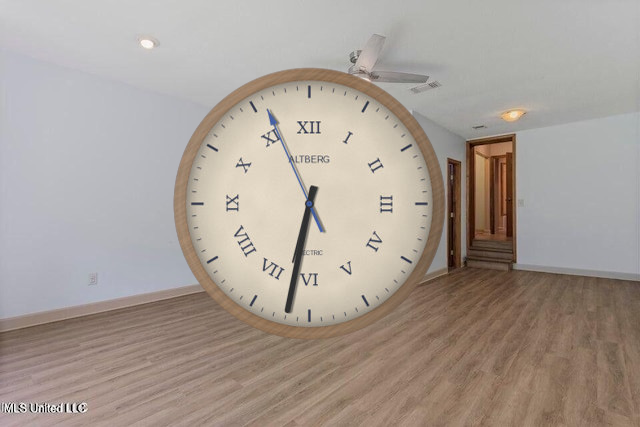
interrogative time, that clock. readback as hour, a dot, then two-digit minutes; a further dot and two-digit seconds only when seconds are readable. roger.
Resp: 6.31.56
